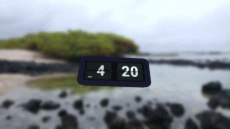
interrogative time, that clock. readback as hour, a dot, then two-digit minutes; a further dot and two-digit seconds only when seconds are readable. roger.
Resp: 4.20
